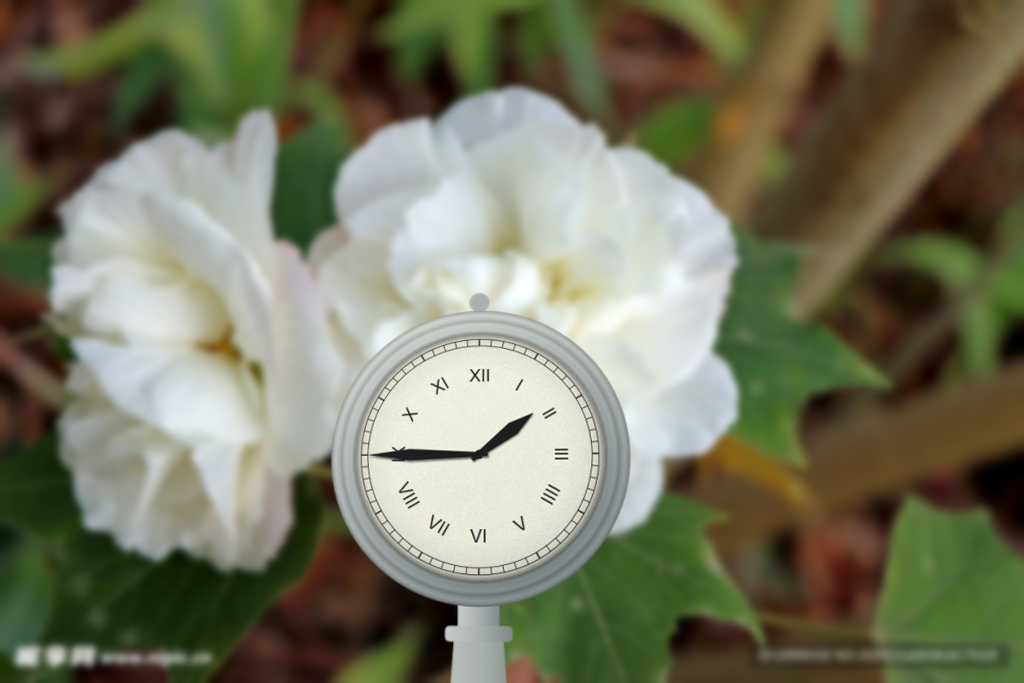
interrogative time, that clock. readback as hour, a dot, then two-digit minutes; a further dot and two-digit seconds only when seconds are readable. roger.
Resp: 1.45
